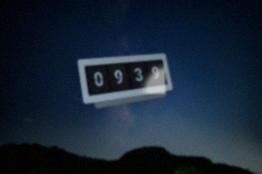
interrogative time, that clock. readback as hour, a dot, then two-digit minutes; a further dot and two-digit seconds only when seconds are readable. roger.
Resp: 9.39
